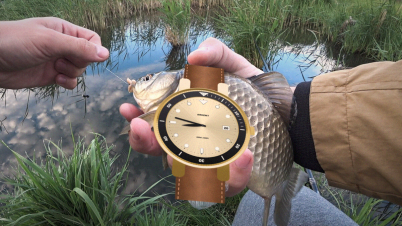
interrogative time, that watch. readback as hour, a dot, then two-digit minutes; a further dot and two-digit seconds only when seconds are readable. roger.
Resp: 8.47
